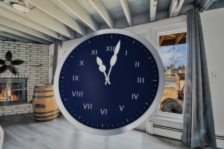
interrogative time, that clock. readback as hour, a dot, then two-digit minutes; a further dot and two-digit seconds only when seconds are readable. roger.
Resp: 11.02
